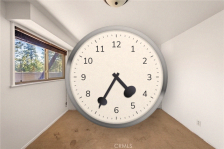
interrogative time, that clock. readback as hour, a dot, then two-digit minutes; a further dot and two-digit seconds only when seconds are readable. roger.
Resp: 4.35
